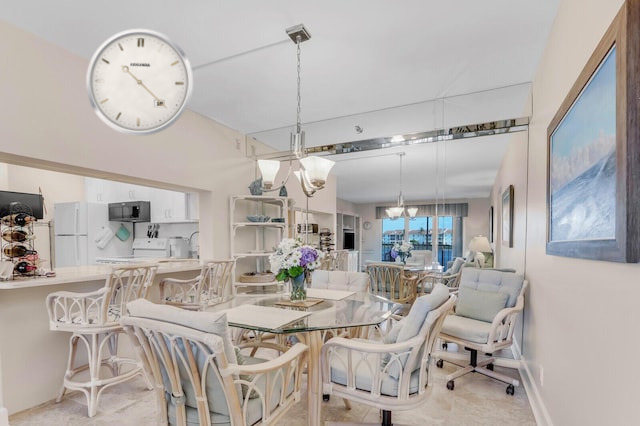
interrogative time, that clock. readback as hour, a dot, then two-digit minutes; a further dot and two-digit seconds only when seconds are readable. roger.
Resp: 10.22
